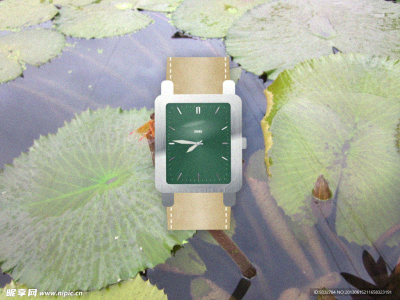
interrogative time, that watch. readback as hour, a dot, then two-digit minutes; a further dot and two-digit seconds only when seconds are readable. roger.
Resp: 7.46
